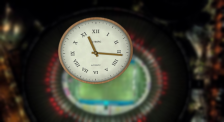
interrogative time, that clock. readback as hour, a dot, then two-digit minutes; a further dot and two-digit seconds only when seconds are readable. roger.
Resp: 11.16
